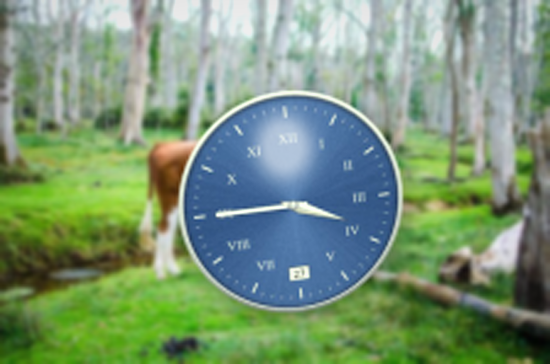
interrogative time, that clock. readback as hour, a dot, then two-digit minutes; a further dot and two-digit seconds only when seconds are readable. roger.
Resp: 3.45
